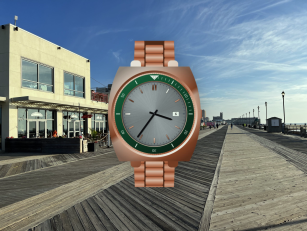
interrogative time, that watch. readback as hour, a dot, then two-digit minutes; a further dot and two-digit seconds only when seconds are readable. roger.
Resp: 3.36
